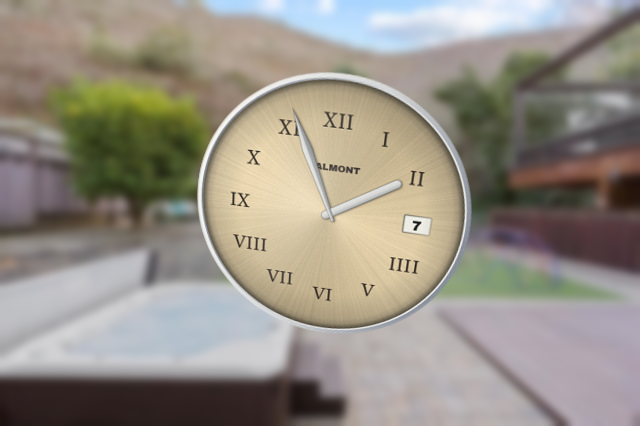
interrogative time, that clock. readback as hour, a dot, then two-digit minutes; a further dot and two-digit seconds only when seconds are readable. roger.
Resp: 1.56
